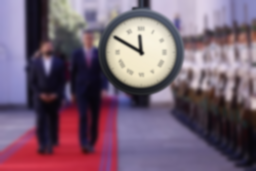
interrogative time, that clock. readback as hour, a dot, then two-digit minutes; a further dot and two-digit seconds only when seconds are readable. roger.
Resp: 11.50
